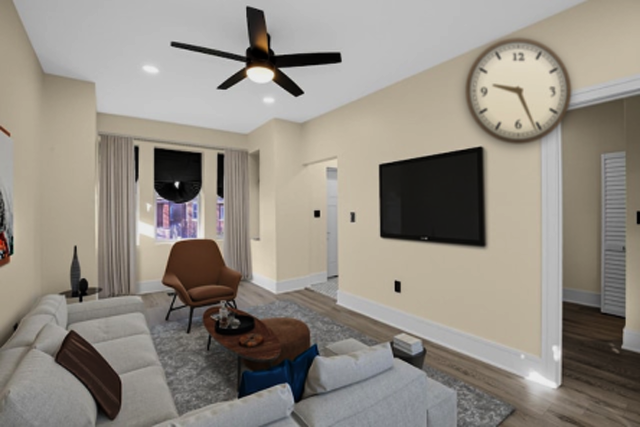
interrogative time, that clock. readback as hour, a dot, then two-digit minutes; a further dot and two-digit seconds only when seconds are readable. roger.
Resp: 9.26
